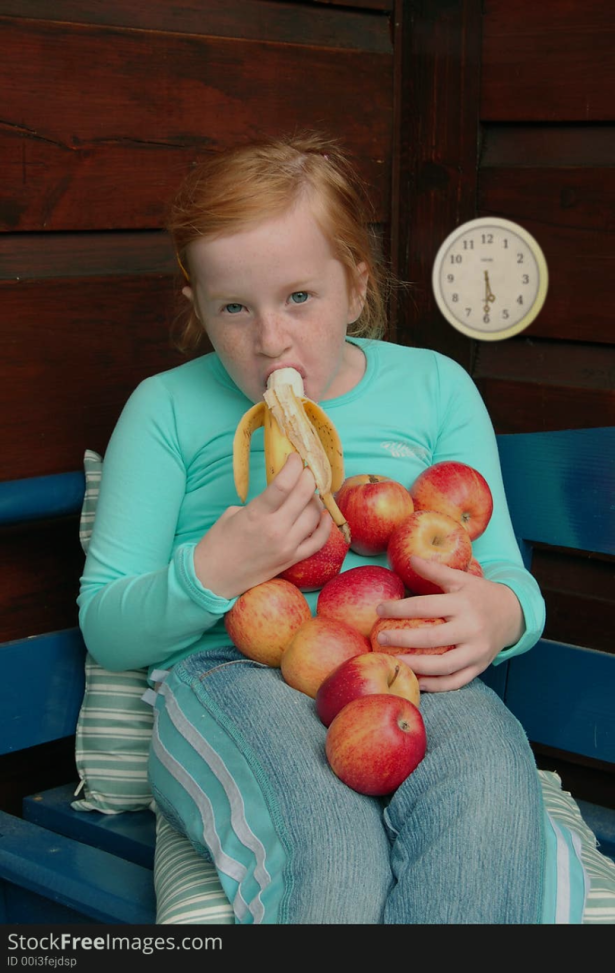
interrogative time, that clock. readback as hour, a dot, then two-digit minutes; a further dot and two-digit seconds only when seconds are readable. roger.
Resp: 5.30
